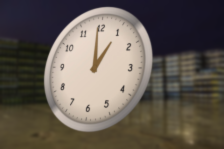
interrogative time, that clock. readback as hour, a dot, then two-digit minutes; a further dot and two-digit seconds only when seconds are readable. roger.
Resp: 12.59
